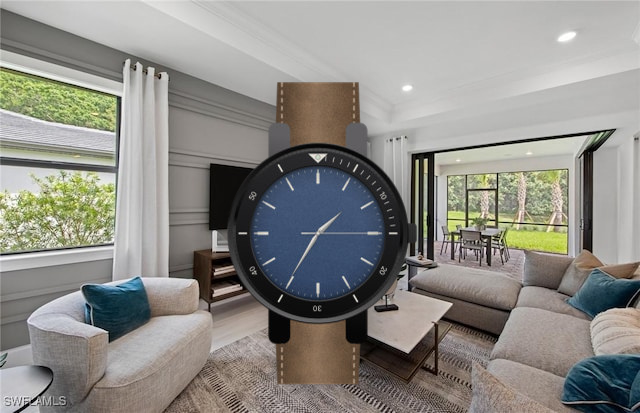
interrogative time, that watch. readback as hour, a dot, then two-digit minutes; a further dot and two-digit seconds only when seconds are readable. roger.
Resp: 1.35.15
